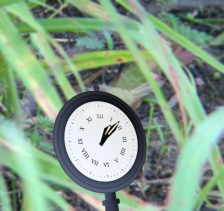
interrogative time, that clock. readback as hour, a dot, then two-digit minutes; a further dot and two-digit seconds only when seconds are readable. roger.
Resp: 1.08
